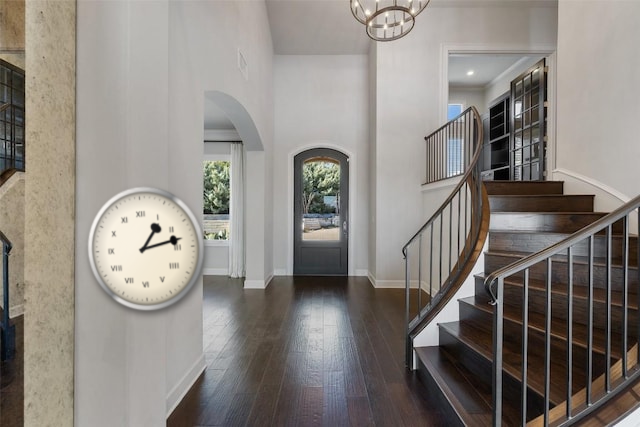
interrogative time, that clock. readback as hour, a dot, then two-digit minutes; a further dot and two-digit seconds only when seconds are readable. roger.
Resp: 1.13
